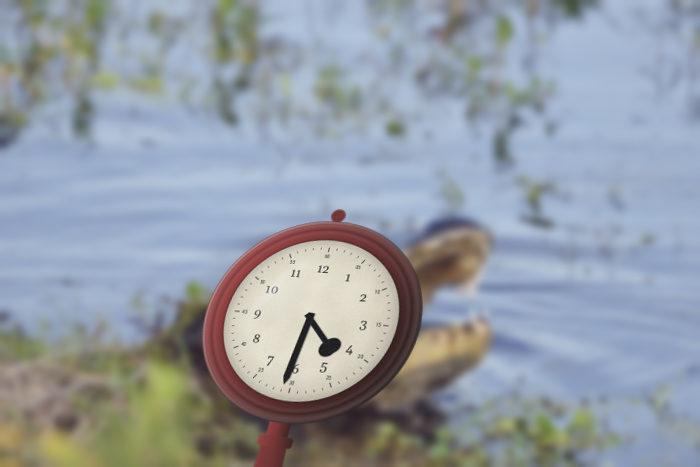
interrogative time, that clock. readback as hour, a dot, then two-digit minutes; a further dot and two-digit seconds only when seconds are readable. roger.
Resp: 4.31
